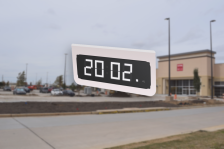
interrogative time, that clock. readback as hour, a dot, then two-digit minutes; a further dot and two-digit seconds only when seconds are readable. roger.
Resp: 20.02
